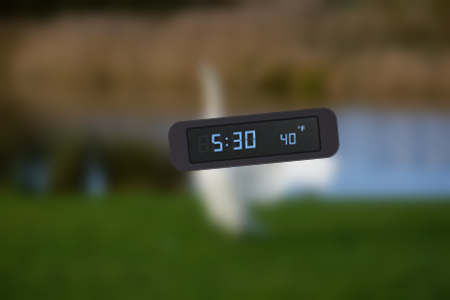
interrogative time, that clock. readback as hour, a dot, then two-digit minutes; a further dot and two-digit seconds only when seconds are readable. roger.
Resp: 5.30
